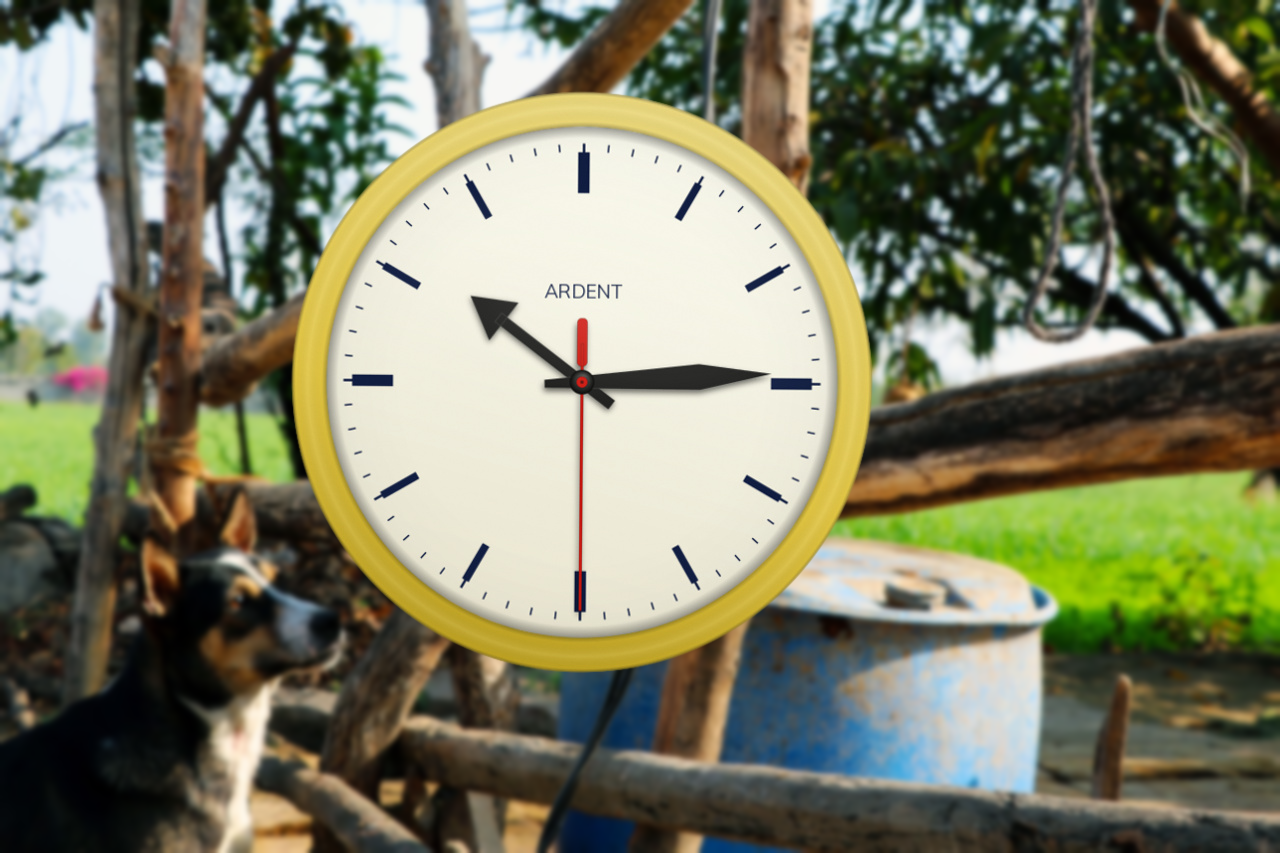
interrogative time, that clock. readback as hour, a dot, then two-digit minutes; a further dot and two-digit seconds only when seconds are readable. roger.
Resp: 10.14.30
